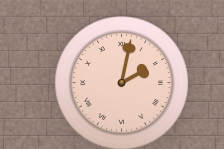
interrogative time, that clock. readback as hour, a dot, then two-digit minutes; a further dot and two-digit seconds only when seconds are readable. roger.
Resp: 2.02
